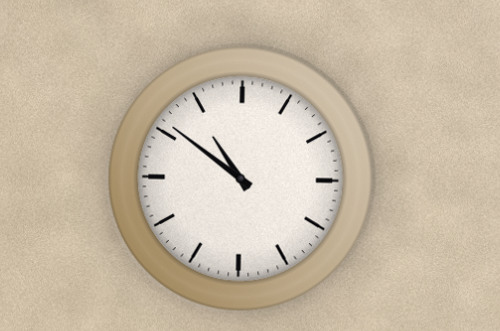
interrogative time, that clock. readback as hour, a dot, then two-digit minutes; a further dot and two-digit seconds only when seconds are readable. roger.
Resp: 10.51
